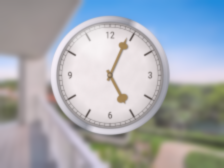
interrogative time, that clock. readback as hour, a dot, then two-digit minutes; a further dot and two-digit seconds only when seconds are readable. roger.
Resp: 5.04
